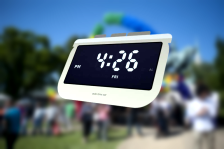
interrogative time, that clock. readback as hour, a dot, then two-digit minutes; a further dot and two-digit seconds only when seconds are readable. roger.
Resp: 4.26
